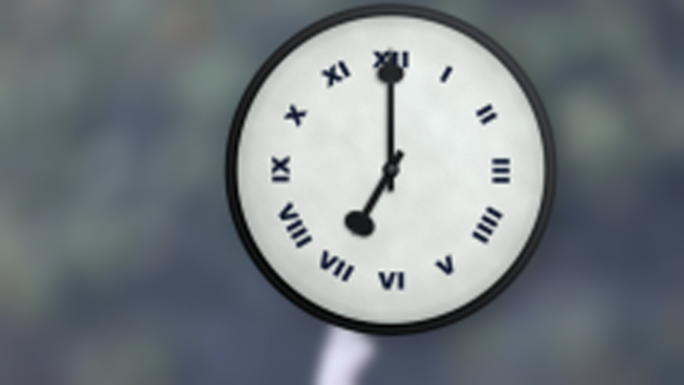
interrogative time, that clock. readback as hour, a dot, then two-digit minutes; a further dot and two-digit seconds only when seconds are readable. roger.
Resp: 7.00
